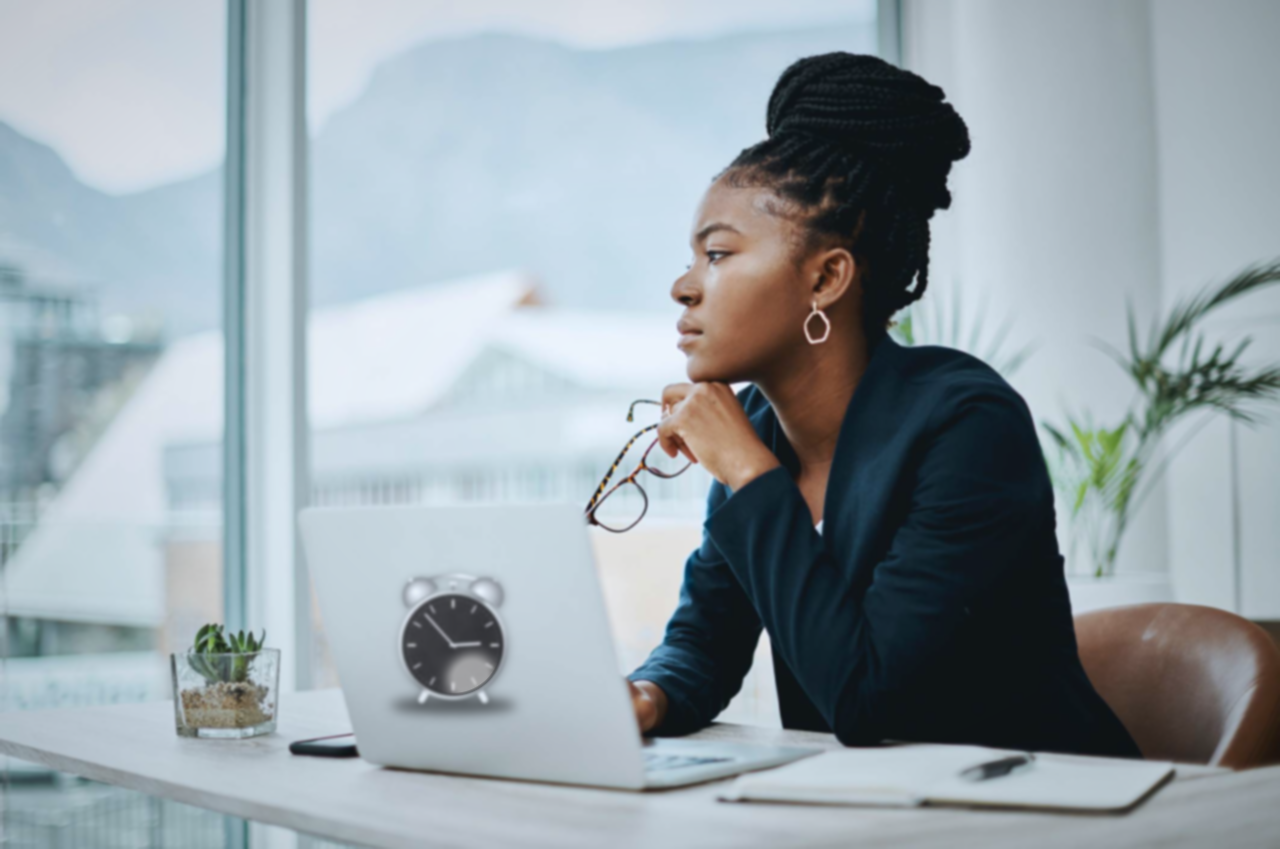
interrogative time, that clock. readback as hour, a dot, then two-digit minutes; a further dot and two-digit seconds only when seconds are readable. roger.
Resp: 2.53
